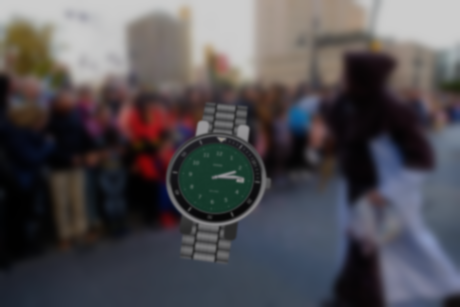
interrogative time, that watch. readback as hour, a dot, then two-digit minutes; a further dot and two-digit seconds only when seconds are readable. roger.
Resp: 2.14
